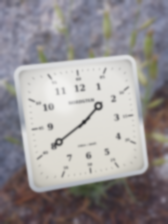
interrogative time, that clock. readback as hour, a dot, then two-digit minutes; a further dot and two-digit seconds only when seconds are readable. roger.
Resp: 1.40
